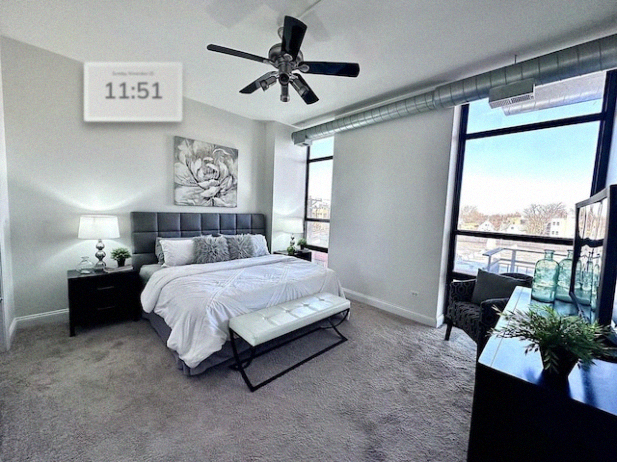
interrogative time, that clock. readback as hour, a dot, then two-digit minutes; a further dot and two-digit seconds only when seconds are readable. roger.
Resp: 11.51
